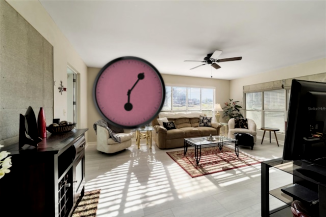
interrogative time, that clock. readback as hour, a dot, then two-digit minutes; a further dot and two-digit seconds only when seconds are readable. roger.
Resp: 6.06
